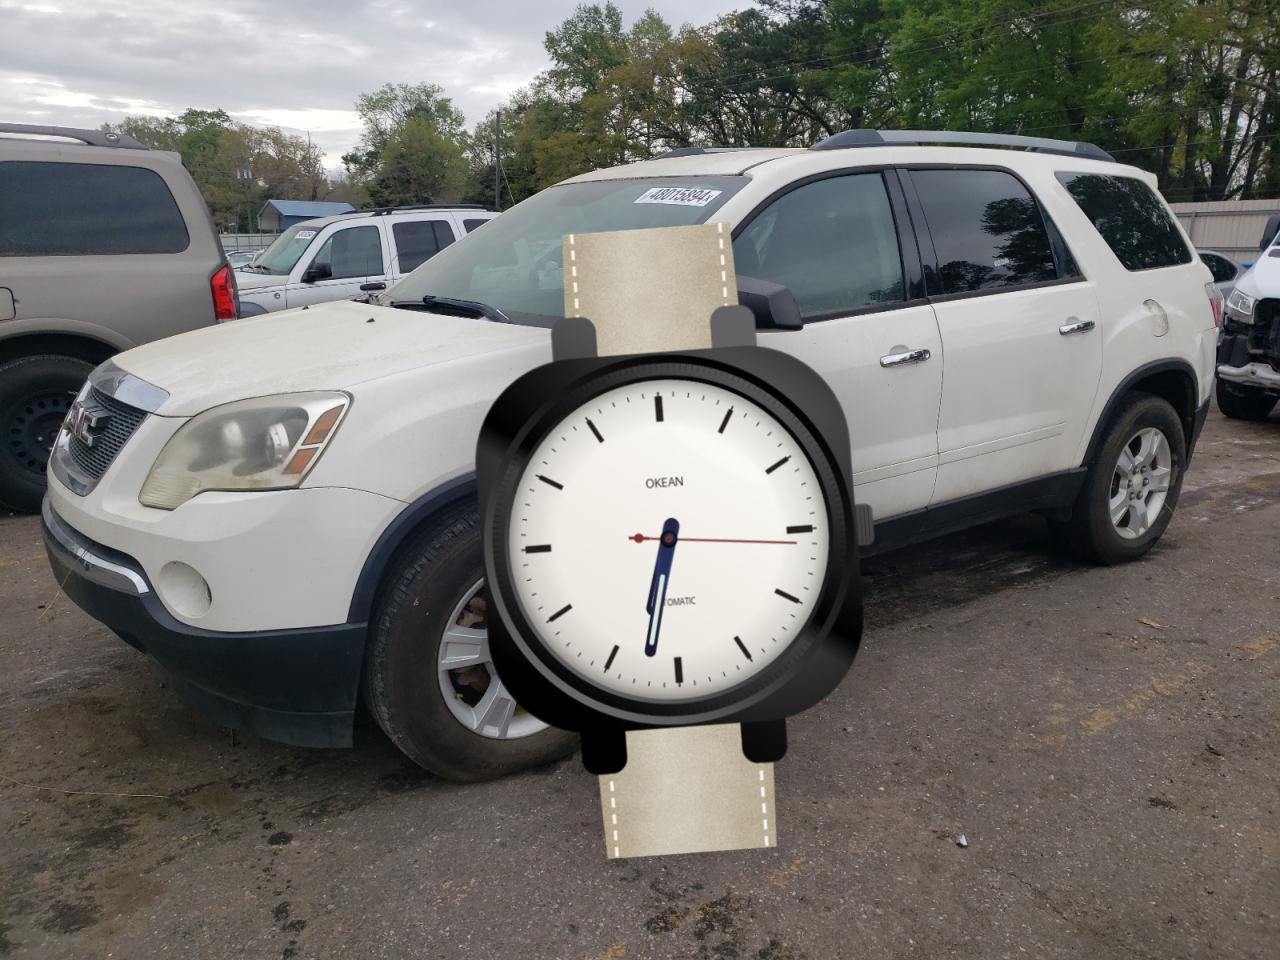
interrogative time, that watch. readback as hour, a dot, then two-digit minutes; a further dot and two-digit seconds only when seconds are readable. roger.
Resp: 6.32.16
